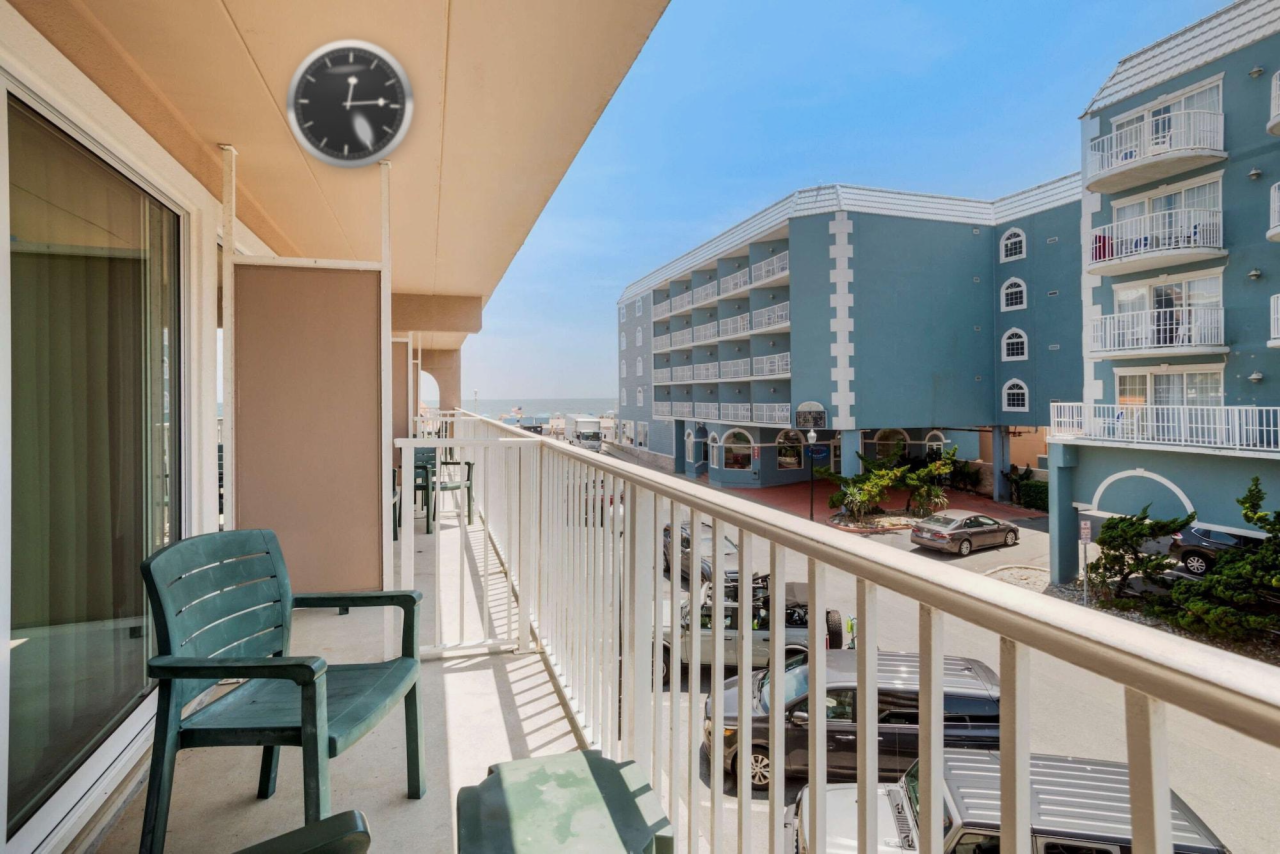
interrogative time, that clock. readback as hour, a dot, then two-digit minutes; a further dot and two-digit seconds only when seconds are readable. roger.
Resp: 12.14
